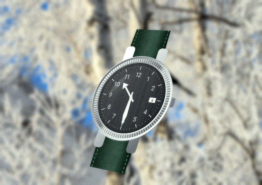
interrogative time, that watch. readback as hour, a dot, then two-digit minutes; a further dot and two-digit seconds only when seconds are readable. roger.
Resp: 10.30
